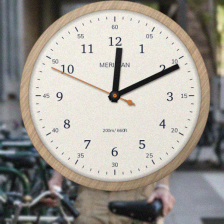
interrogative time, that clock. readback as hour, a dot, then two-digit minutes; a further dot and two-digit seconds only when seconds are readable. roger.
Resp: 12.10.49
